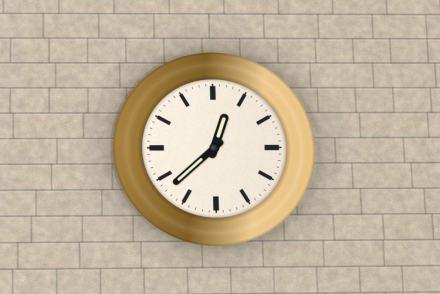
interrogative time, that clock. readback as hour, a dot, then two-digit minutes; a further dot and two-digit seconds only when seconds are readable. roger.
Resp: 12.38
